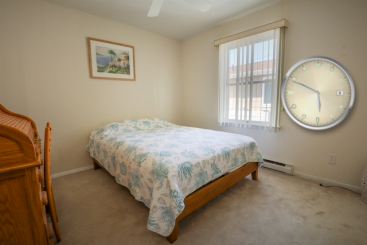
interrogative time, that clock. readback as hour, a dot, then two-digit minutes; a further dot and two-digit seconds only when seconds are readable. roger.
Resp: 5.49
